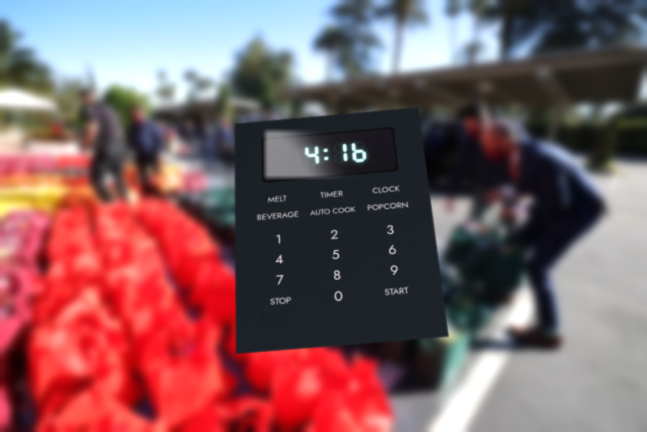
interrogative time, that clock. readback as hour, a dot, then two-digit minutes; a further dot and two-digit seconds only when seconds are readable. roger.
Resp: 4.16
